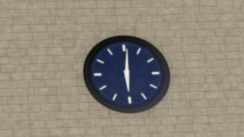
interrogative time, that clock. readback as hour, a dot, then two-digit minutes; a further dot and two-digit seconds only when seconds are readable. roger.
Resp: 6.01
